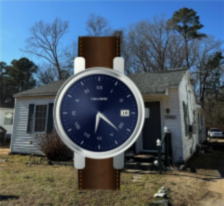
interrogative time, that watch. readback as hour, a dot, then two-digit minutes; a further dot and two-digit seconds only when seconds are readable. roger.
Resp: 6.22
